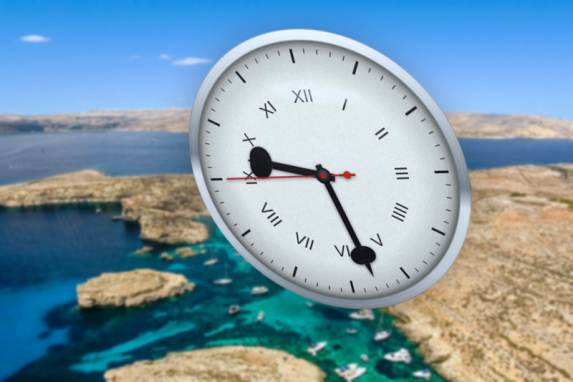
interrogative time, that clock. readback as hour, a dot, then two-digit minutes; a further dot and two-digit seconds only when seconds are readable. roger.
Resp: 9.27.45
